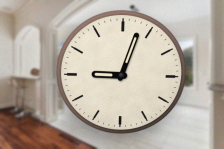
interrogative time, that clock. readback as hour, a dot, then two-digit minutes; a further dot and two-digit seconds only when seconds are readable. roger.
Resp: 9.03
